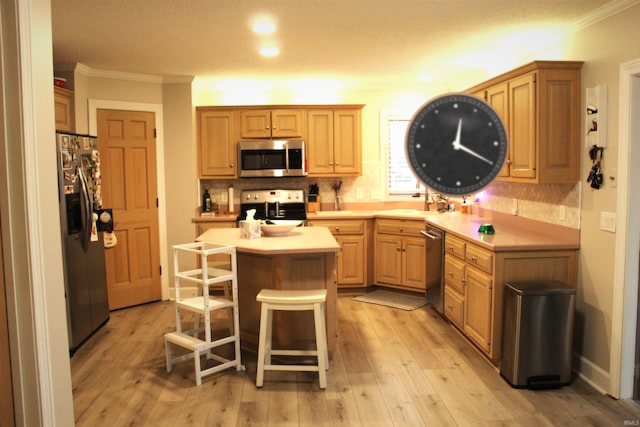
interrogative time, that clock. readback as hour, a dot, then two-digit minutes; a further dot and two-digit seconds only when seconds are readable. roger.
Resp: 12.20
